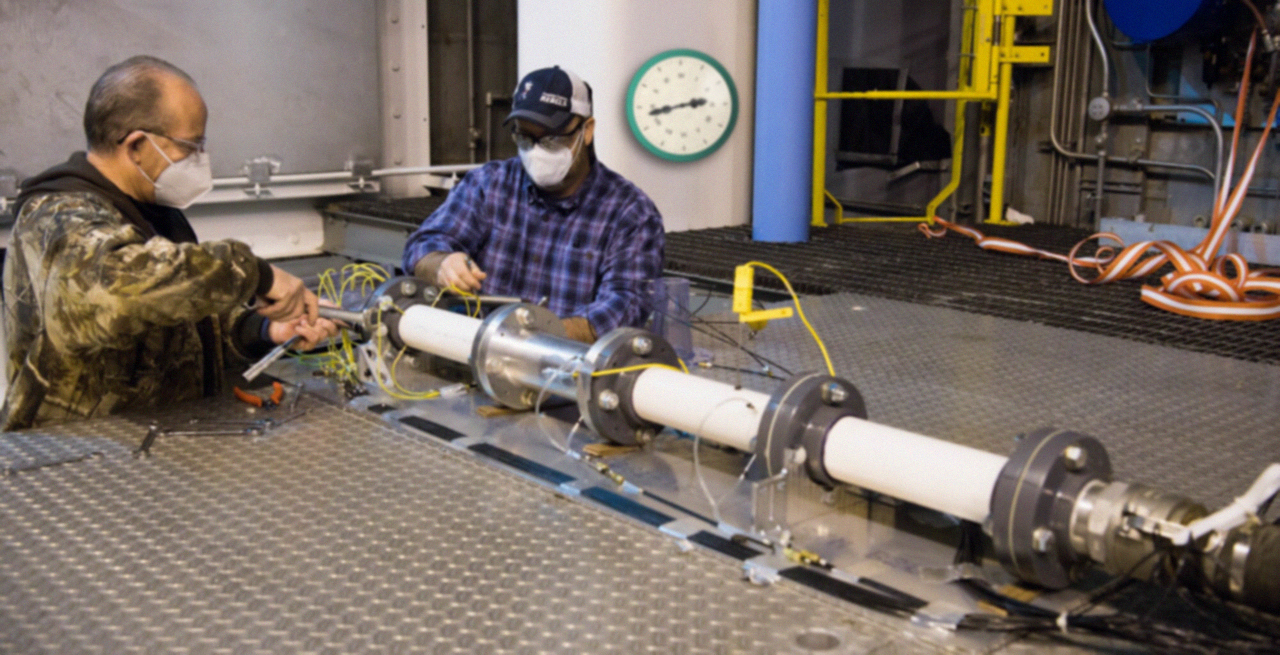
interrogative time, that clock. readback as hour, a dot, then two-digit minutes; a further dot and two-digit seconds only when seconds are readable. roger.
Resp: 2.43
